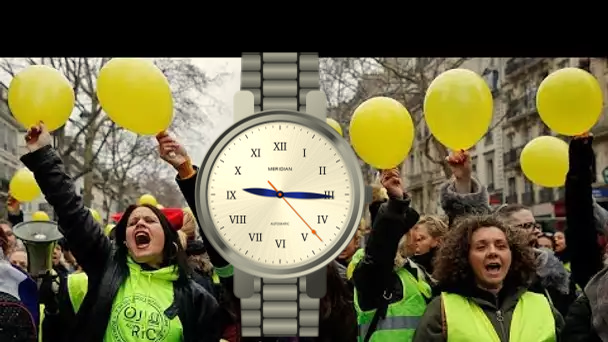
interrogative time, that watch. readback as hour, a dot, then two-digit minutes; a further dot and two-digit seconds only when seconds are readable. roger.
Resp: 9.15.23
